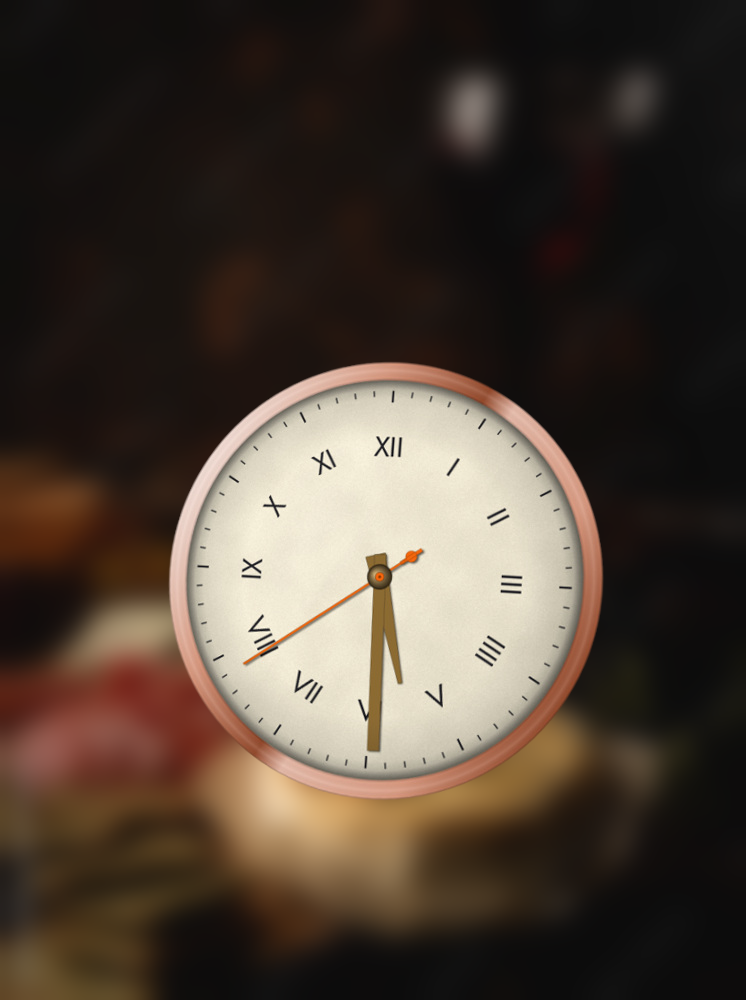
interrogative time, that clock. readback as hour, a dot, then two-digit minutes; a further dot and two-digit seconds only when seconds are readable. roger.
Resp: 5.29.39
